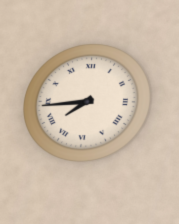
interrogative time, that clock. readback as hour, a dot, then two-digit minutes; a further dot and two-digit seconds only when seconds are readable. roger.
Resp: 7.44
